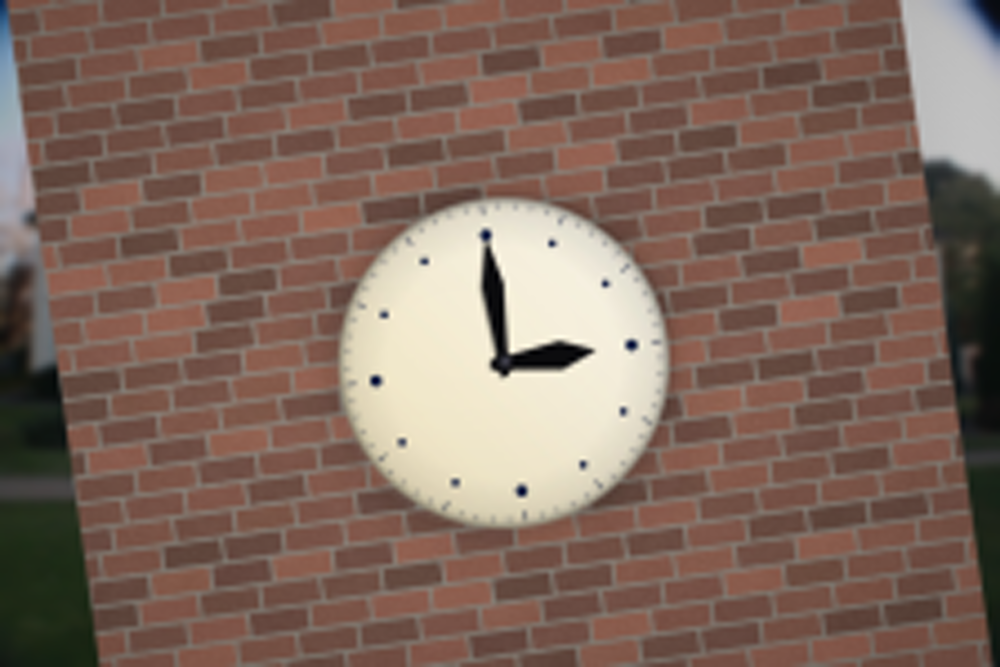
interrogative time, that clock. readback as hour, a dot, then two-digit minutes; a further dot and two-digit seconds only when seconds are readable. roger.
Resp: 3.00
